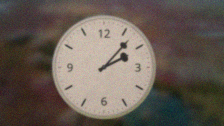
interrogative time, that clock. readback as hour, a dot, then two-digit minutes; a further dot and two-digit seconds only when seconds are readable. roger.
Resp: 2.07
